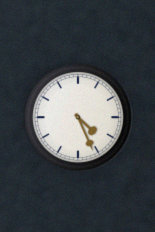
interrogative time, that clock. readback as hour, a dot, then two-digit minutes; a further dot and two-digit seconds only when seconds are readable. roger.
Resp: 4.26
